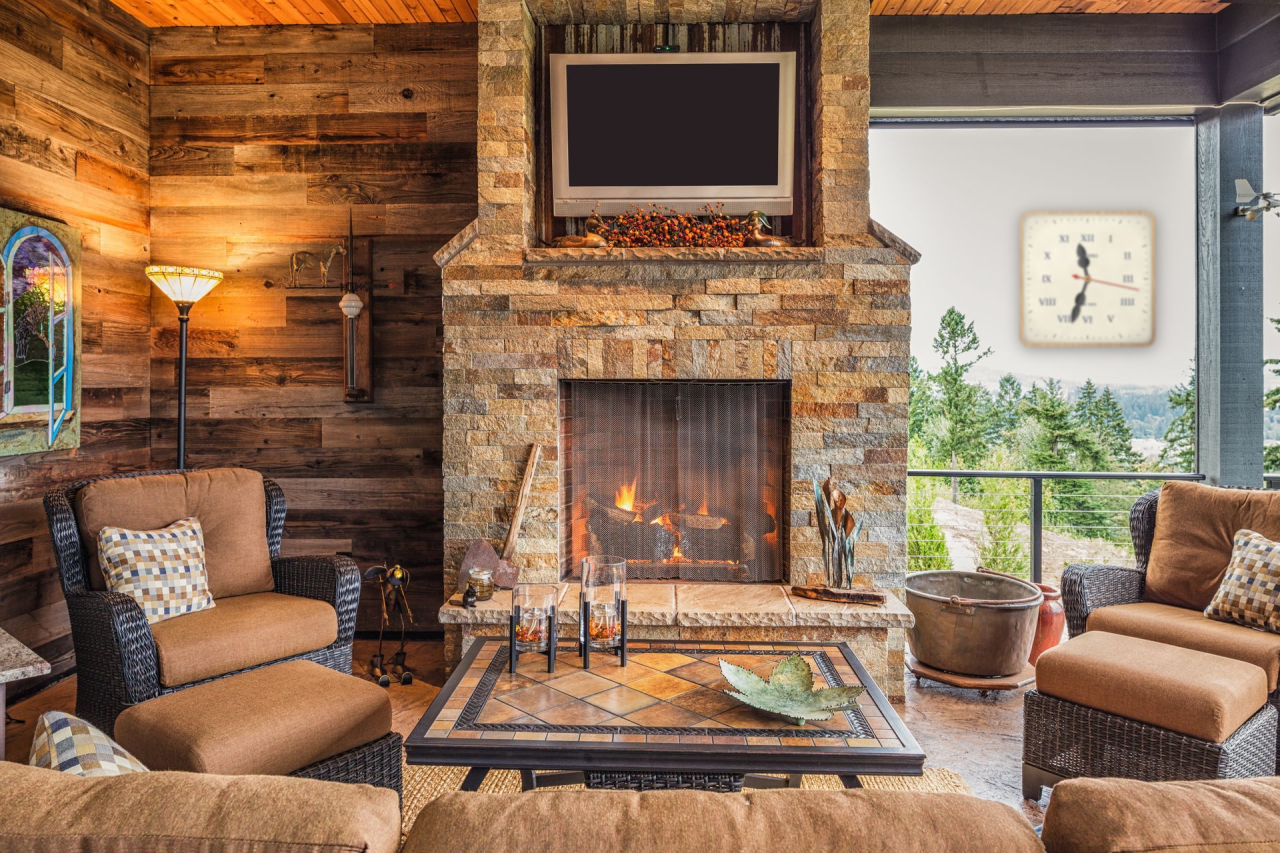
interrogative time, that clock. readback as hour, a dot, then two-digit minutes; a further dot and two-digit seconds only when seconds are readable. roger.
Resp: 11.33.17
